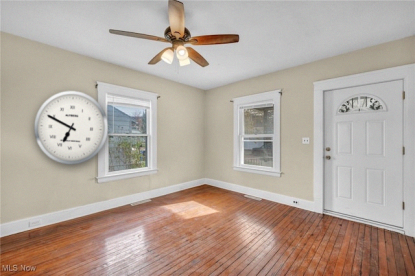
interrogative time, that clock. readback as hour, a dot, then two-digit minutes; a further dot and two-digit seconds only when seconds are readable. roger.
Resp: 6.49
